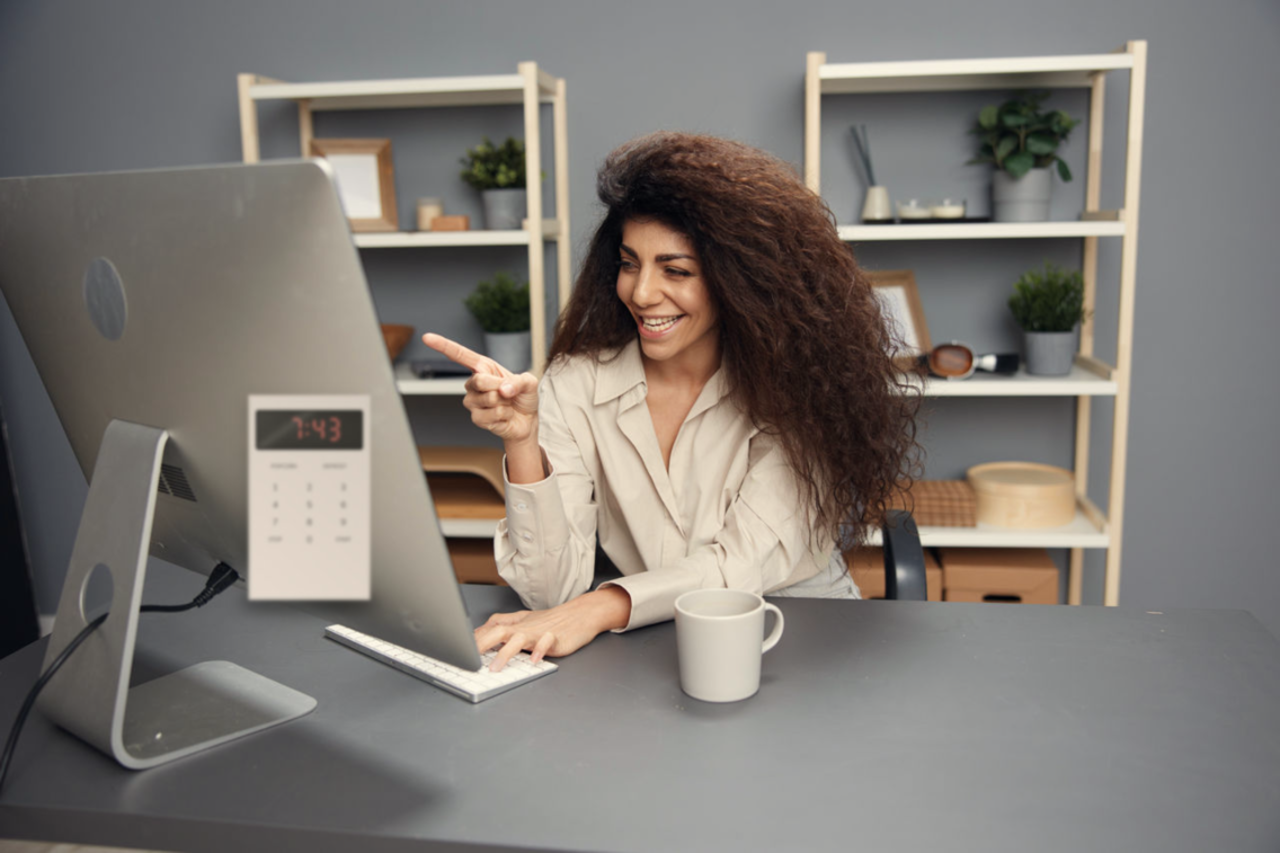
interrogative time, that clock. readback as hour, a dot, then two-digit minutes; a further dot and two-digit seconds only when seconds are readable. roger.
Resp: 7.43
